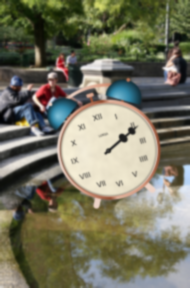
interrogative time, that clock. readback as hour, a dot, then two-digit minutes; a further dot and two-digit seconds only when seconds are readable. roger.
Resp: 2.11
